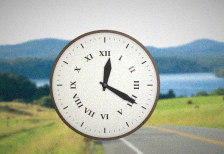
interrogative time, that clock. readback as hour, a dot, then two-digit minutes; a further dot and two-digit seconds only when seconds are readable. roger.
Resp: 12.20
